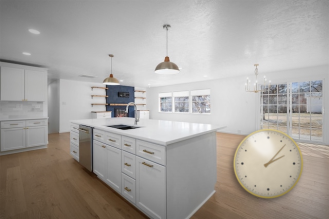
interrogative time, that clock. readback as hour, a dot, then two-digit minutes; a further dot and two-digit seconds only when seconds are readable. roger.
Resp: 2.07
